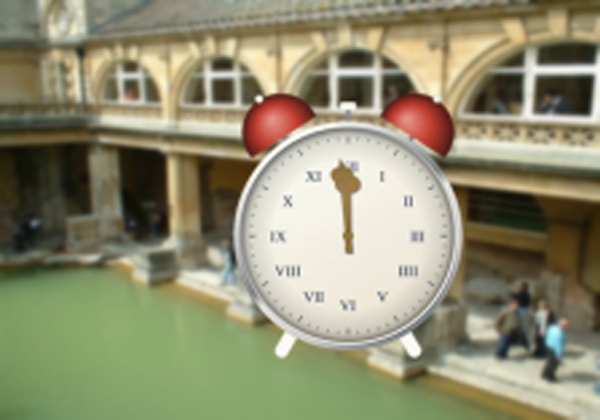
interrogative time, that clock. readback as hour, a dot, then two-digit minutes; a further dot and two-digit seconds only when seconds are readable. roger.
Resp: 11.59
